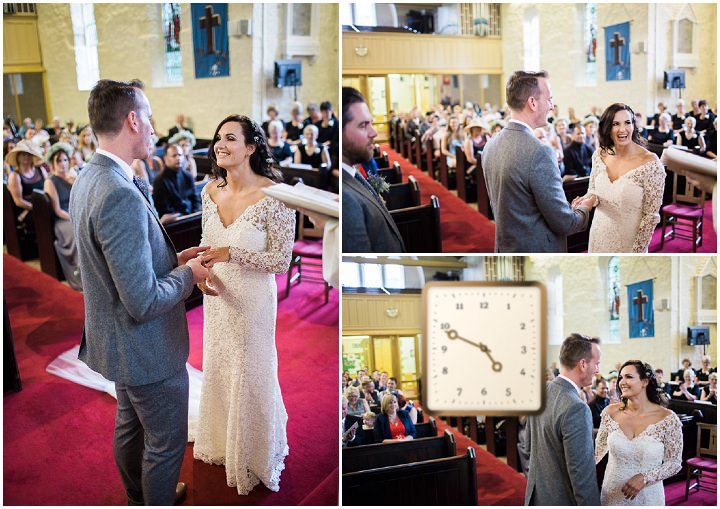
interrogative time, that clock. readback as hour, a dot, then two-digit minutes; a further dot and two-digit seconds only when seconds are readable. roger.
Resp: 4.49
